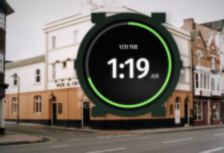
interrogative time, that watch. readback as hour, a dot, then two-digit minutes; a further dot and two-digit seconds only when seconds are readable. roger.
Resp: 1.19
